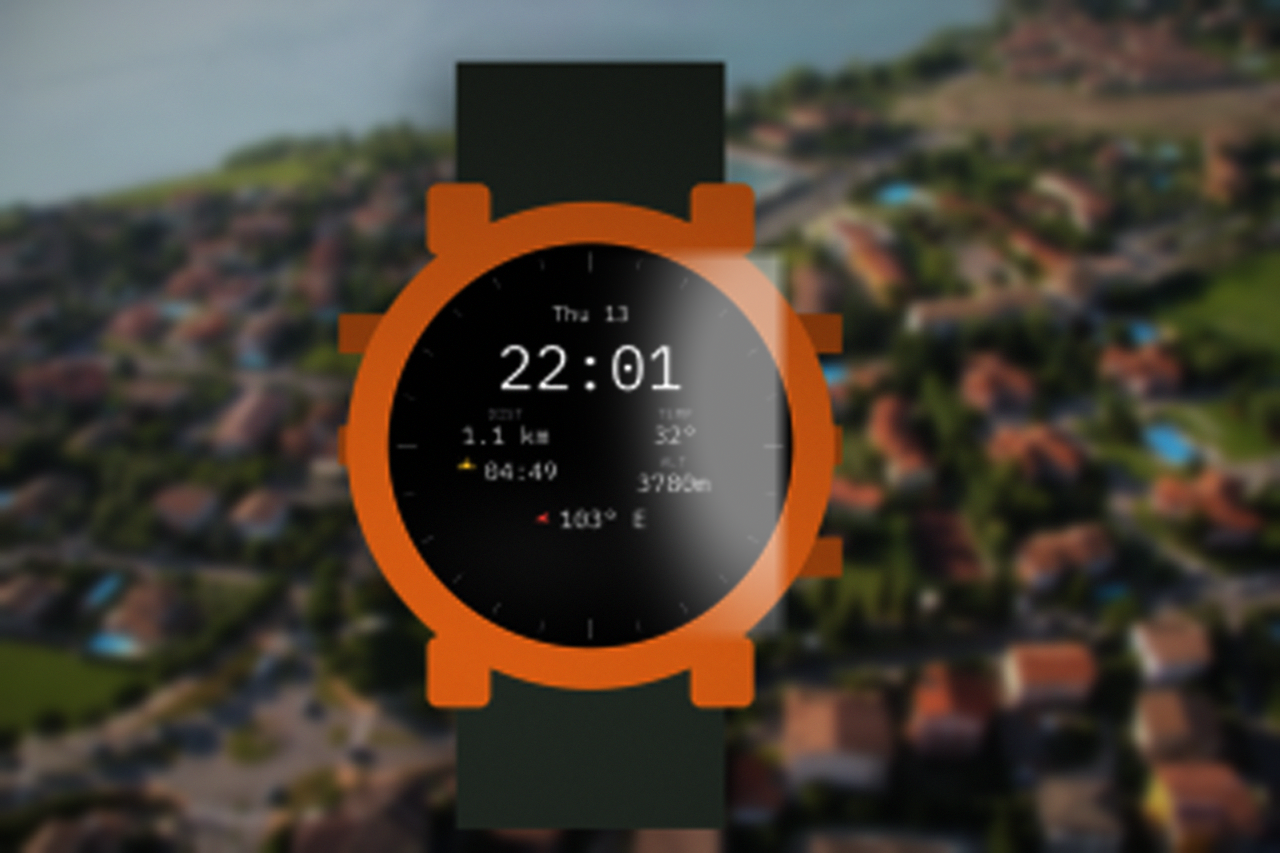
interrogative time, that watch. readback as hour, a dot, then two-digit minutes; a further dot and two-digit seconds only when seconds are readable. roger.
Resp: 22.01
